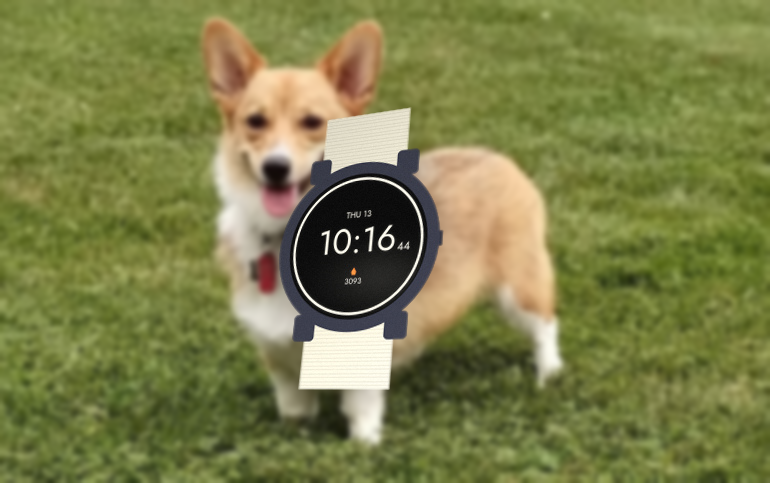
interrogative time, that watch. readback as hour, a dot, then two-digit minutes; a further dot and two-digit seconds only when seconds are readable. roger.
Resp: 10.16.44
